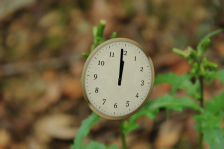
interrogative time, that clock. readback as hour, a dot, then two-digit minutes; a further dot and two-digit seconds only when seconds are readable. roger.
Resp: 11.59
